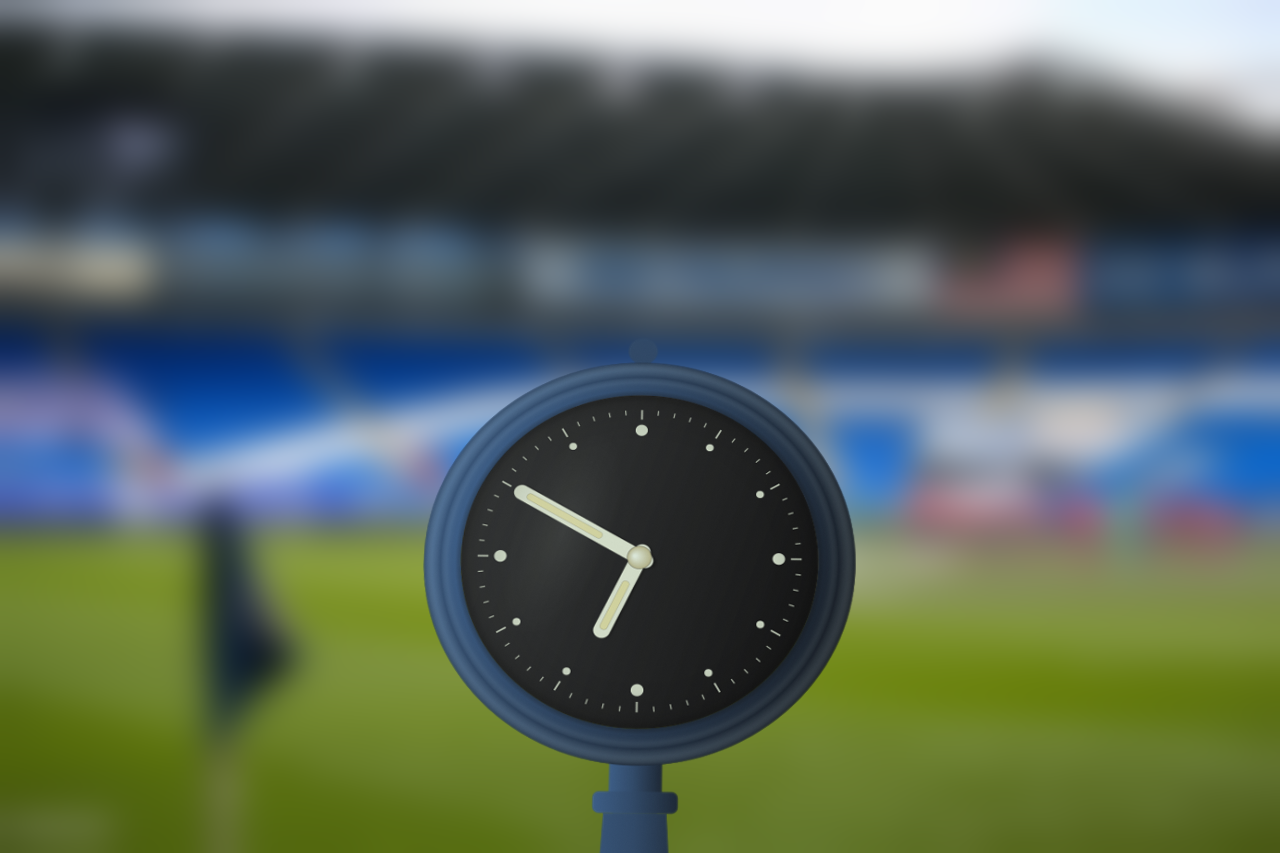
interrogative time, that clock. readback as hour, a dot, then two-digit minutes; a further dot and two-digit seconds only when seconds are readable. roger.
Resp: 6.50
